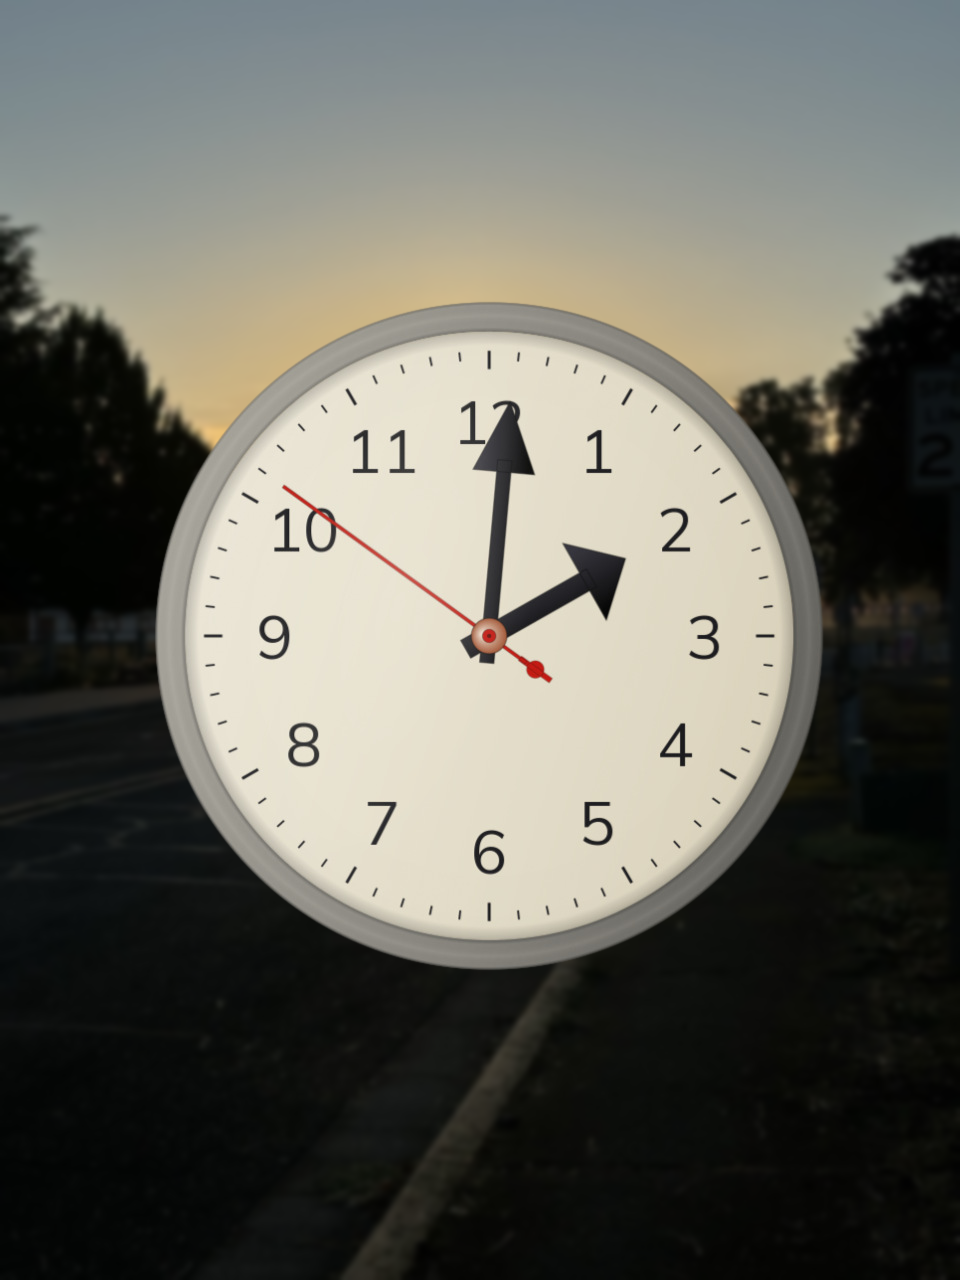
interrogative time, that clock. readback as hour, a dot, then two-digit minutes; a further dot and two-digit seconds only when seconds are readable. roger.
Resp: 2.00.51
